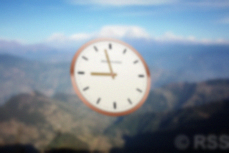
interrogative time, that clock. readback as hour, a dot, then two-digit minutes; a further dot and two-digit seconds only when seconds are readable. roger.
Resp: 8.58
